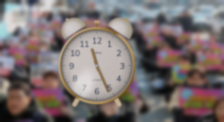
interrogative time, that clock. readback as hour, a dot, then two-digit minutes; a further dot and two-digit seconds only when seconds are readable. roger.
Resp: 11.26
